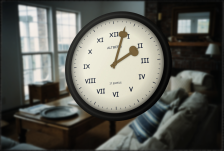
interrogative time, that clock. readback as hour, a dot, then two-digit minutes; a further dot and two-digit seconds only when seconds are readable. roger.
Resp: 2.03
